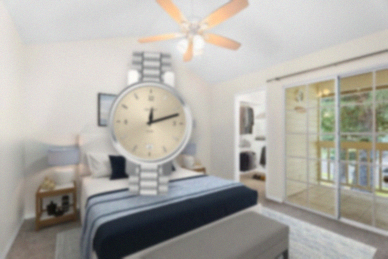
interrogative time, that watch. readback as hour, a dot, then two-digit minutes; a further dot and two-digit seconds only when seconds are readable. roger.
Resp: 12.12
